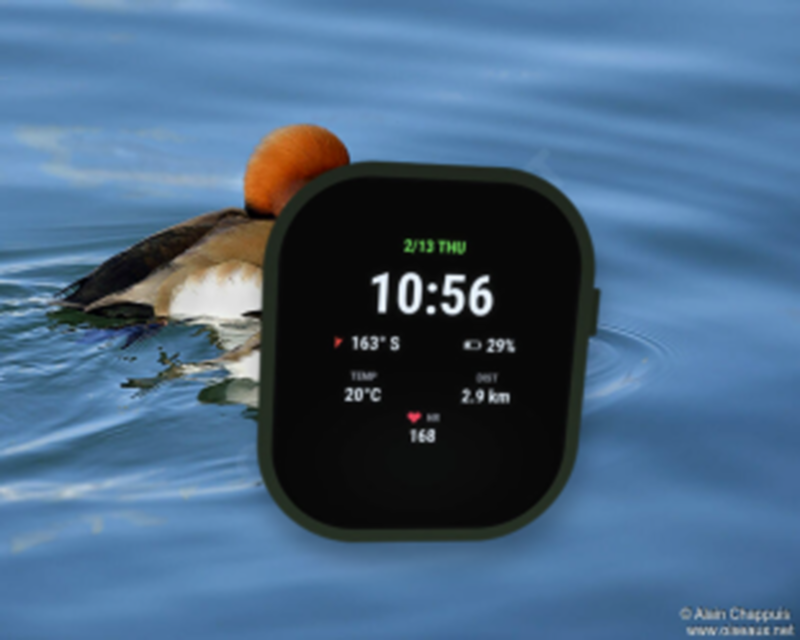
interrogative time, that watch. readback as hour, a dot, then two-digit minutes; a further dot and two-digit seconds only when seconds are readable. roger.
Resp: 10.56
